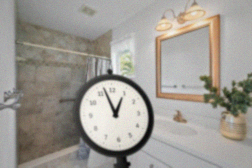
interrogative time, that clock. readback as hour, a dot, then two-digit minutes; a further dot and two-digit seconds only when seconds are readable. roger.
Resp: 12.57
